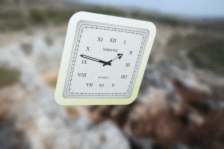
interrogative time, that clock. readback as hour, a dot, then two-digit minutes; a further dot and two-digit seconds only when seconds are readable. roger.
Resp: 1.47
